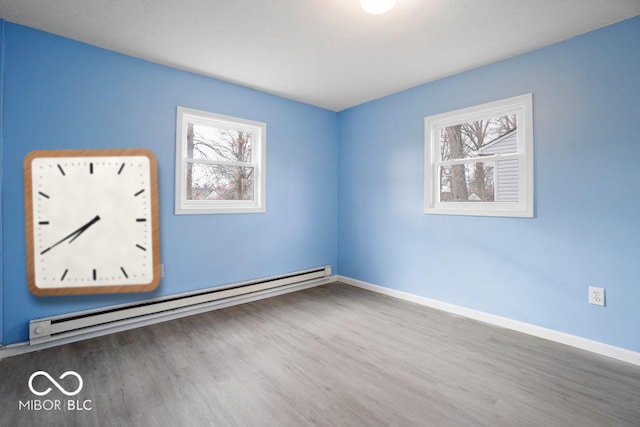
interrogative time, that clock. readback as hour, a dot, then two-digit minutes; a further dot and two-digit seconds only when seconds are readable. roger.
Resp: 7.40
